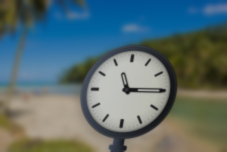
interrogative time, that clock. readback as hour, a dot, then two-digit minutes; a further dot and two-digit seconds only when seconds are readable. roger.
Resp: 11.15
